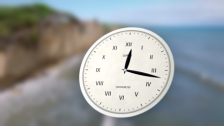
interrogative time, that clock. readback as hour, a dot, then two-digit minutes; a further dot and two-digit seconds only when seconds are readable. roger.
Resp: 12.17
